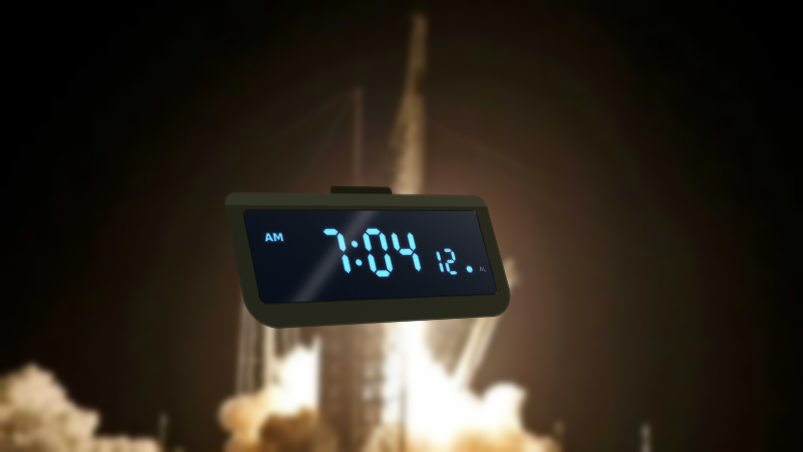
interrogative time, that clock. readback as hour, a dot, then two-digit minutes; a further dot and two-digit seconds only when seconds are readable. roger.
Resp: 7.04.12
